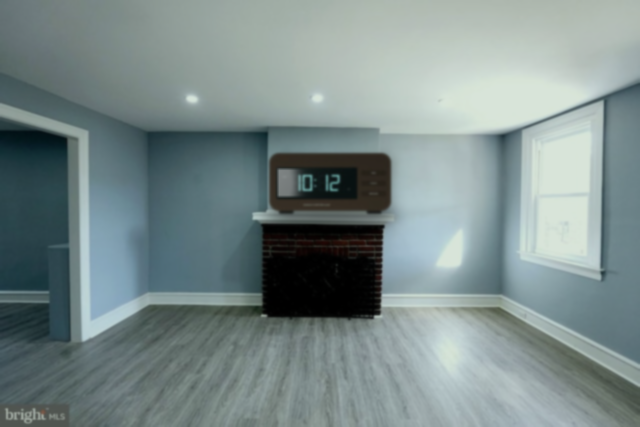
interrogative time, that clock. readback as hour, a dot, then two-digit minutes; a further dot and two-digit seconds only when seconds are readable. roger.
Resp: 10.12
